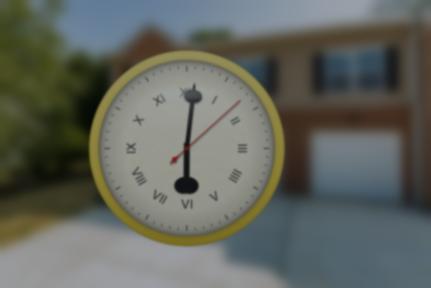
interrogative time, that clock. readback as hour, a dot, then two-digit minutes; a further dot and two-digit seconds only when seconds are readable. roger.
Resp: 6.01.08
